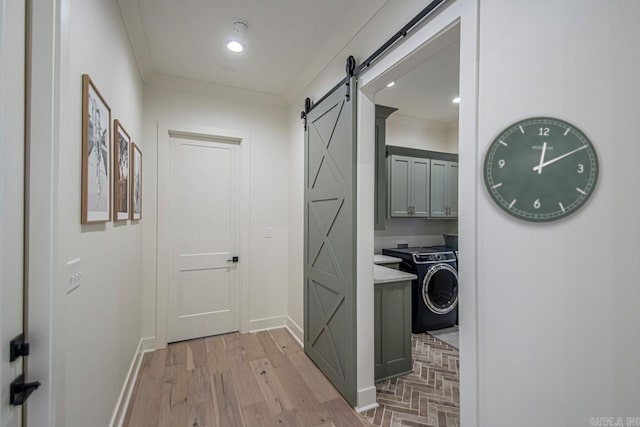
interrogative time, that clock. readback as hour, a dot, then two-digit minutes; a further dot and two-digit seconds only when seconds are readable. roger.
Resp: 12.10
